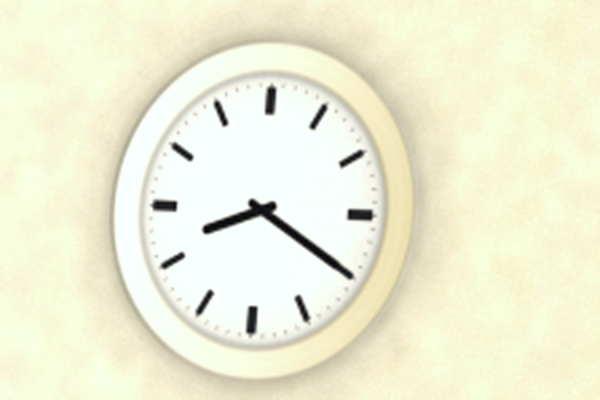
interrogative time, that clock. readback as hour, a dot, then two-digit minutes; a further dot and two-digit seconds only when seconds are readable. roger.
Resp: 8.20
